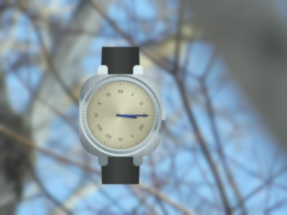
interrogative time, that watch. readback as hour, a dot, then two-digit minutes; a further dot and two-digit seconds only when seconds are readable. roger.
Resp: 3.15
